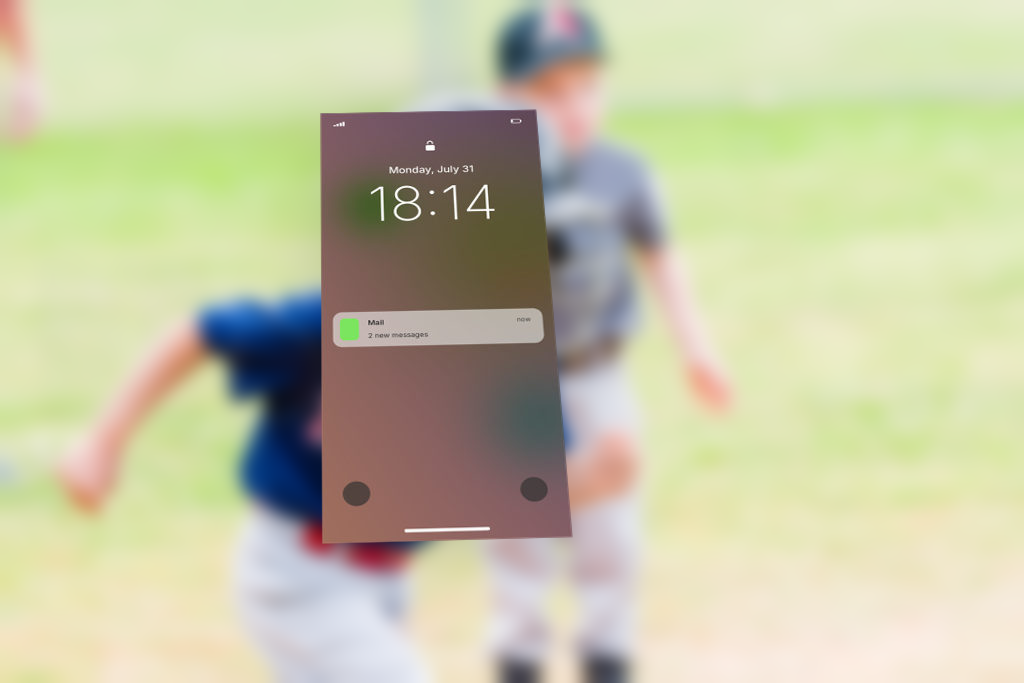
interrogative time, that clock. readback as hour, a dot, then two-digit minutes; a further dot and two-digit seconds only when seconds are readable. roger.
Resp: 18.14
